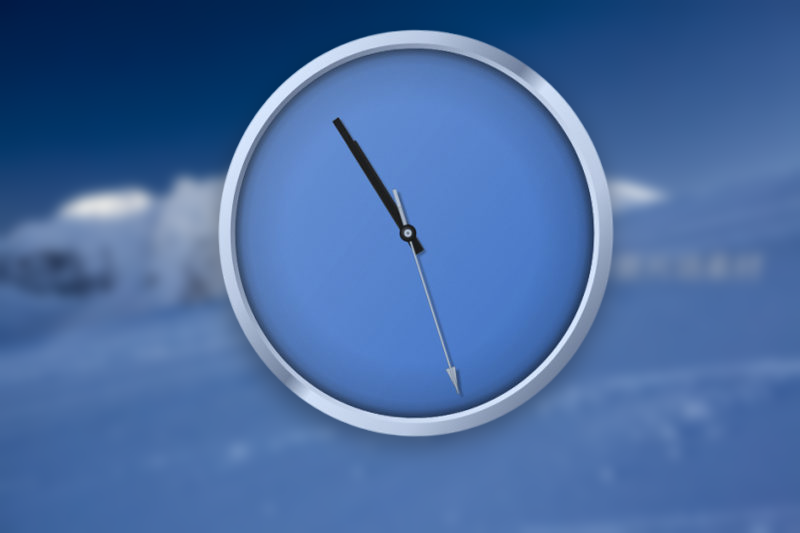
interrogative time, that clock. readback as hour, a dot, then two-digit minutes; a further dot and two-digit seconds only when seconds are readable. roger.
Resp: 10.54.27
